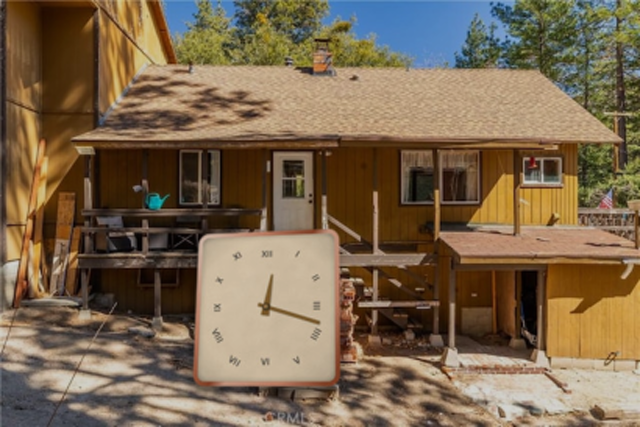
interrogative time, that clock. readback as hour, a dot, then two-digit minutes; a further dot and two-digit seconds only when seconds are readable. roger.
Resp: 12.18
